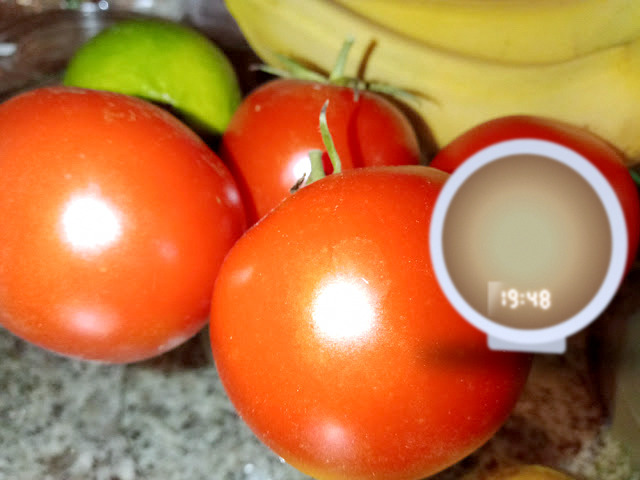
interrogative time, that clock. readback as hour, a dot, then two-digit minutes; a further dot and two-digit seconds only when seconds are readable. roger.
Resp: 19.48
